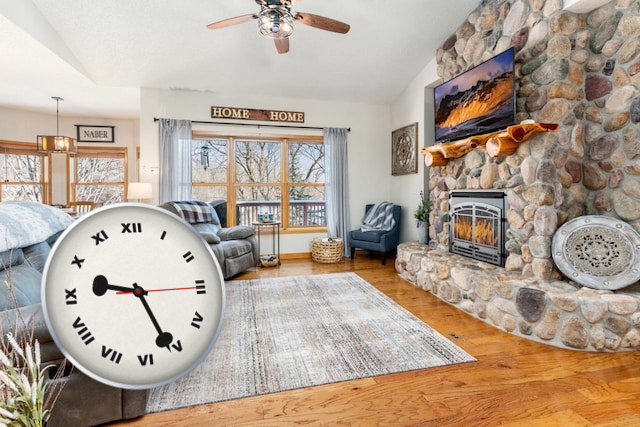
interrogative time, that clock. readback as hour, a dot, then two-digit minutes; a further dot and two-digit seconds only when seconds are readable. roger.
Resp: 9.26.15
